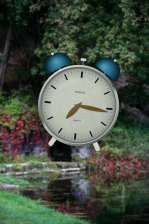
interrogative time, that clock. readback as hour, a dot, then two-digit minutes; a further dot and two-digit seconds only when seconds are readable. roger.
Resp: 7.16
